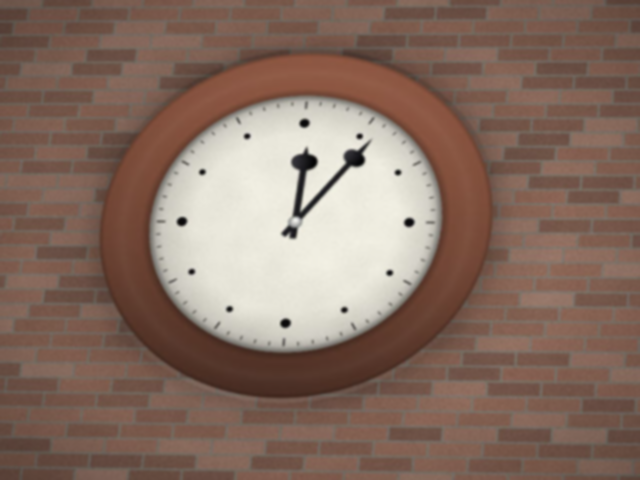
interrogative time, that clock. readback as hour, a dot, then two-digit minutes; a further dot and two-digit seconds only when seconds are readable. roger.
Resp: 12.06
